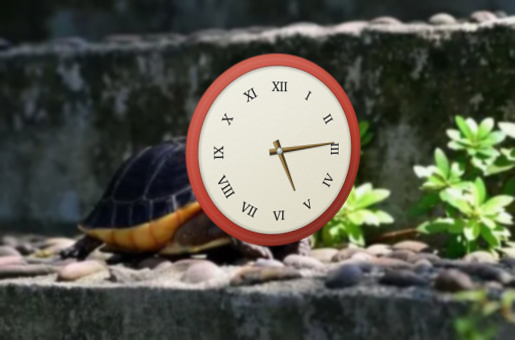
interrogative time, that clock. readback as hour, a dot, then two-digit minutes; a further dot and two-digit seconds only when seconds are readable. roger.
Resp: 5.14
